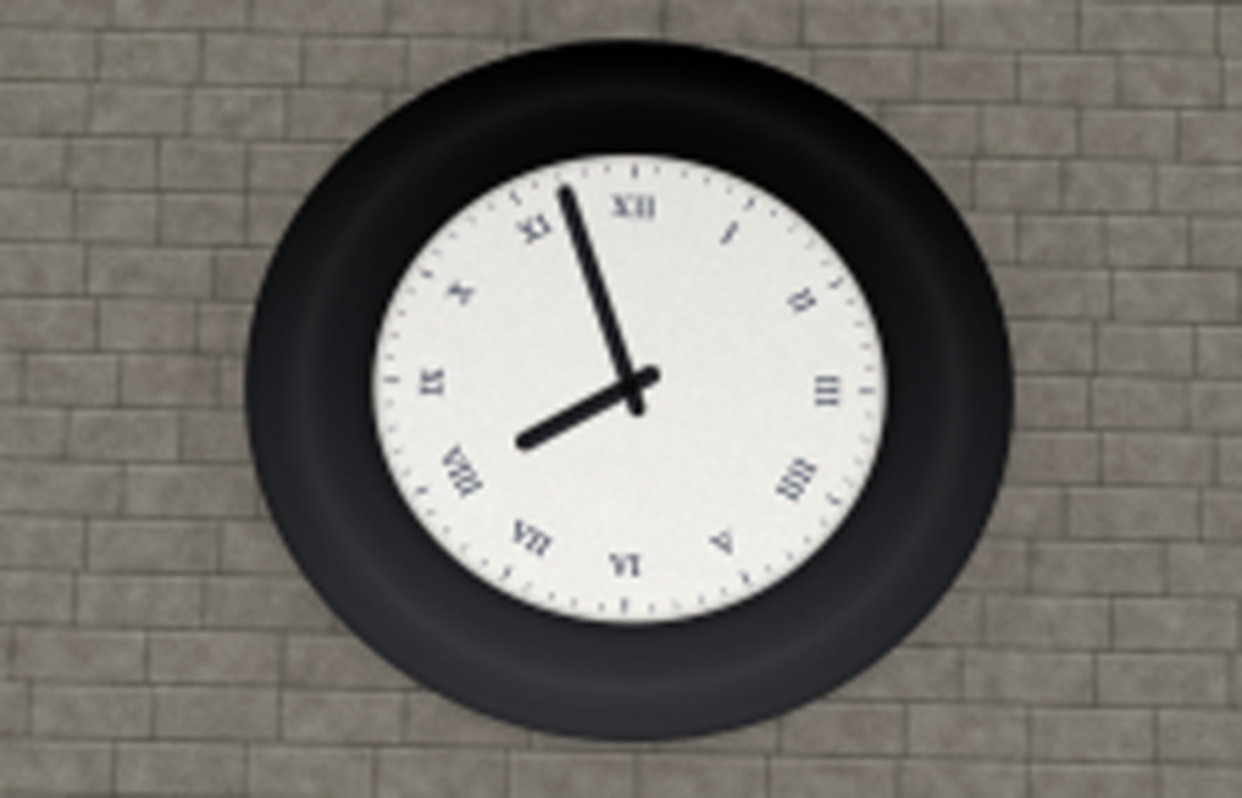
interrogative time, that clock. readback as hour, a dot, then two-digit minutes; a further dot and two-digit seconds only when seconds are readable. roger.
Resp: 7.57
